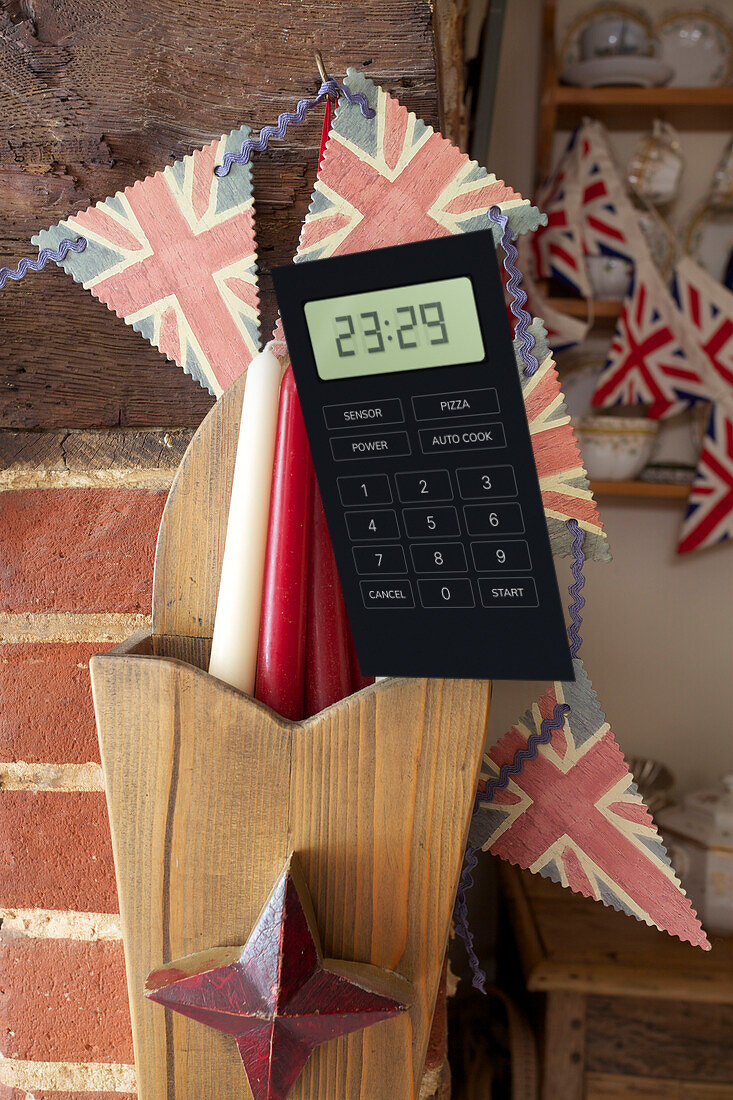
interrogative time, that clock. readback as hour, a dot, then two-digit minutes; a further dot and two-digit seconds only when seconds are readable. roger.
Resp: 23.29
